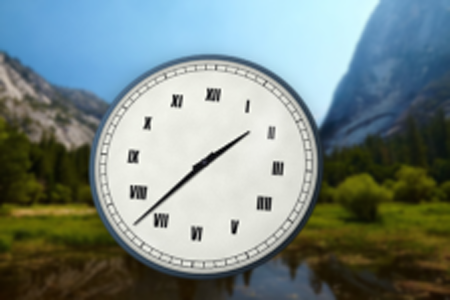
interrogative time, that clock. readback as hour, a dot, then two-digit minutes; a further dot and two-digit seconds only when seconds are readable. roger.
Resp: 1.37
